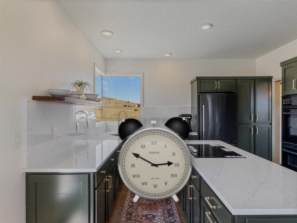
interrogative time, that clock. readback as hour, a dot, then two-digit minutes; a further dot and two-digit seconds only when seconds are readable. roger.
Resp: 2.50
